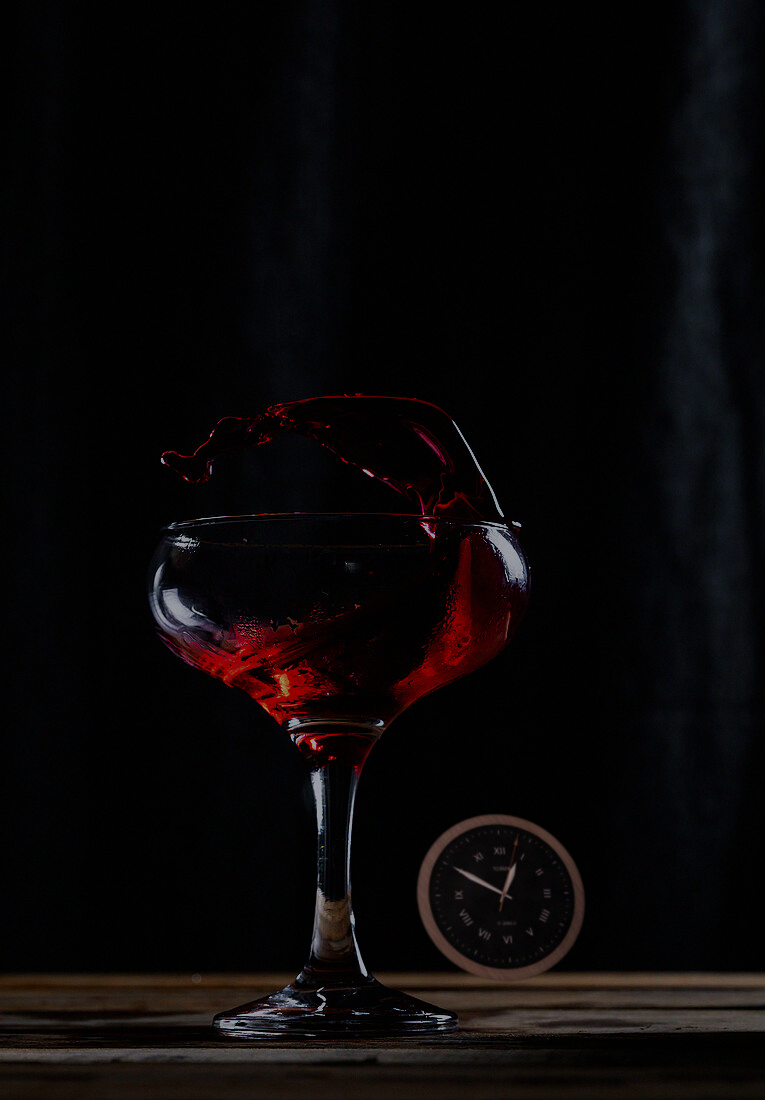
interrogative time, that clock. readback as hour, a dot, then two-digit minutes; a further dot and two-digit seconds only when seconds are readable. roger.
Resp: 12.50.03
